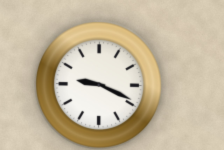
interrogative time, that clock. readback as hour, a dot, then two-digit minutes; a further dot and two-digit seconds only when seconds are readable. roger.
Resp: 9.19
